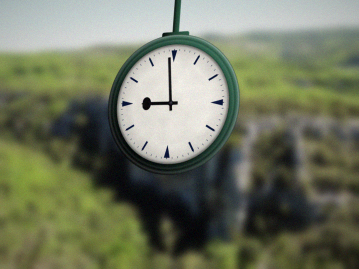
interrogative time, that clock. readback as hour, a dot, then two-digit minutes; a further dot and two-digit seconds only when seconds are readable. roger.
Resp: 8.59
